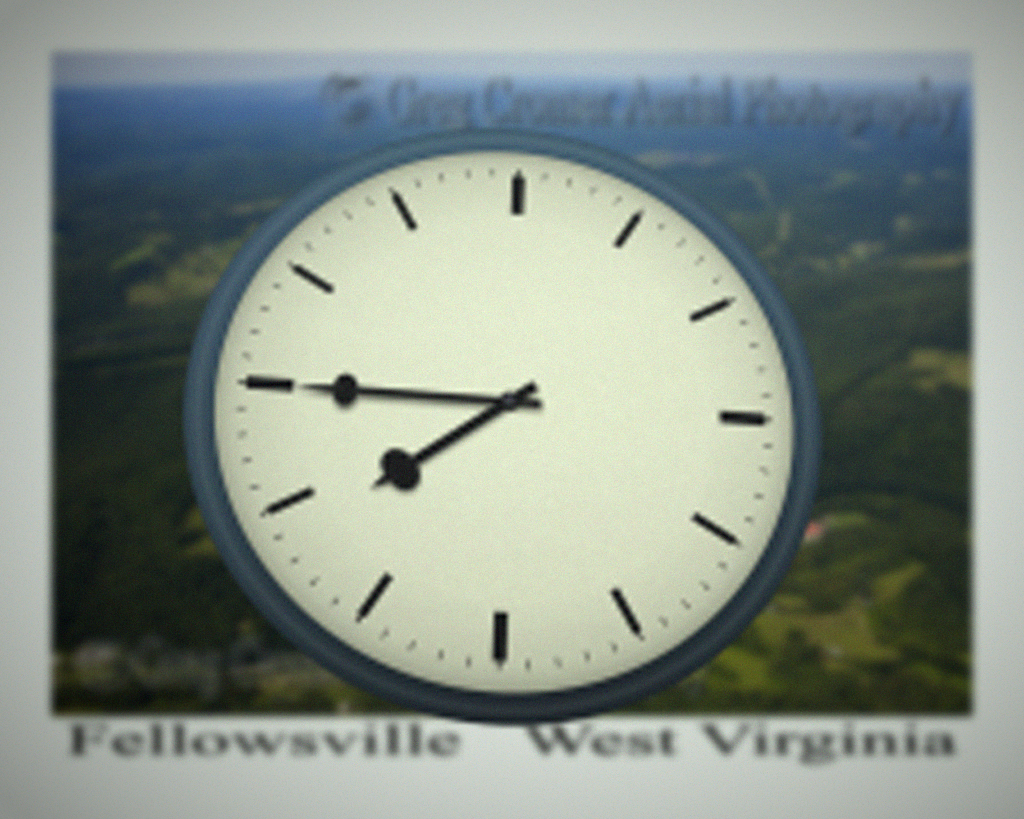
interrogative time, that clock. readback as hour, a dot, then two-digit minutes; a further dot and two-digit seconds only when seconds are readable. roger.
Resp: 7.45
